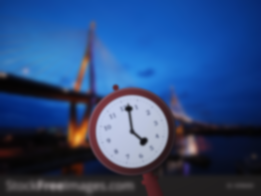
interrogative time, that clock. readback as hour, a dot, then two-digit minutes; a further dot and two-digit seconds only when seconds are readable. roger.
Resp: 5.02
